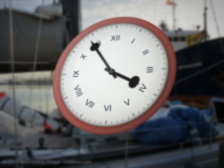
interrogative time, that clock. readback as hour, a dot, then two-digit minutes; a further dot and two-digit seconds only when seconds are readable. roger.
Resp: 3.54
